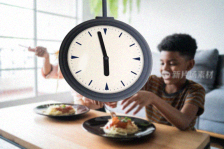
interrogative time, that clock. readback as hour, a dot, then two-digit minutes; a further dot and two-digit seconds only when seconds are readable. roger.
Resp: 5.58
